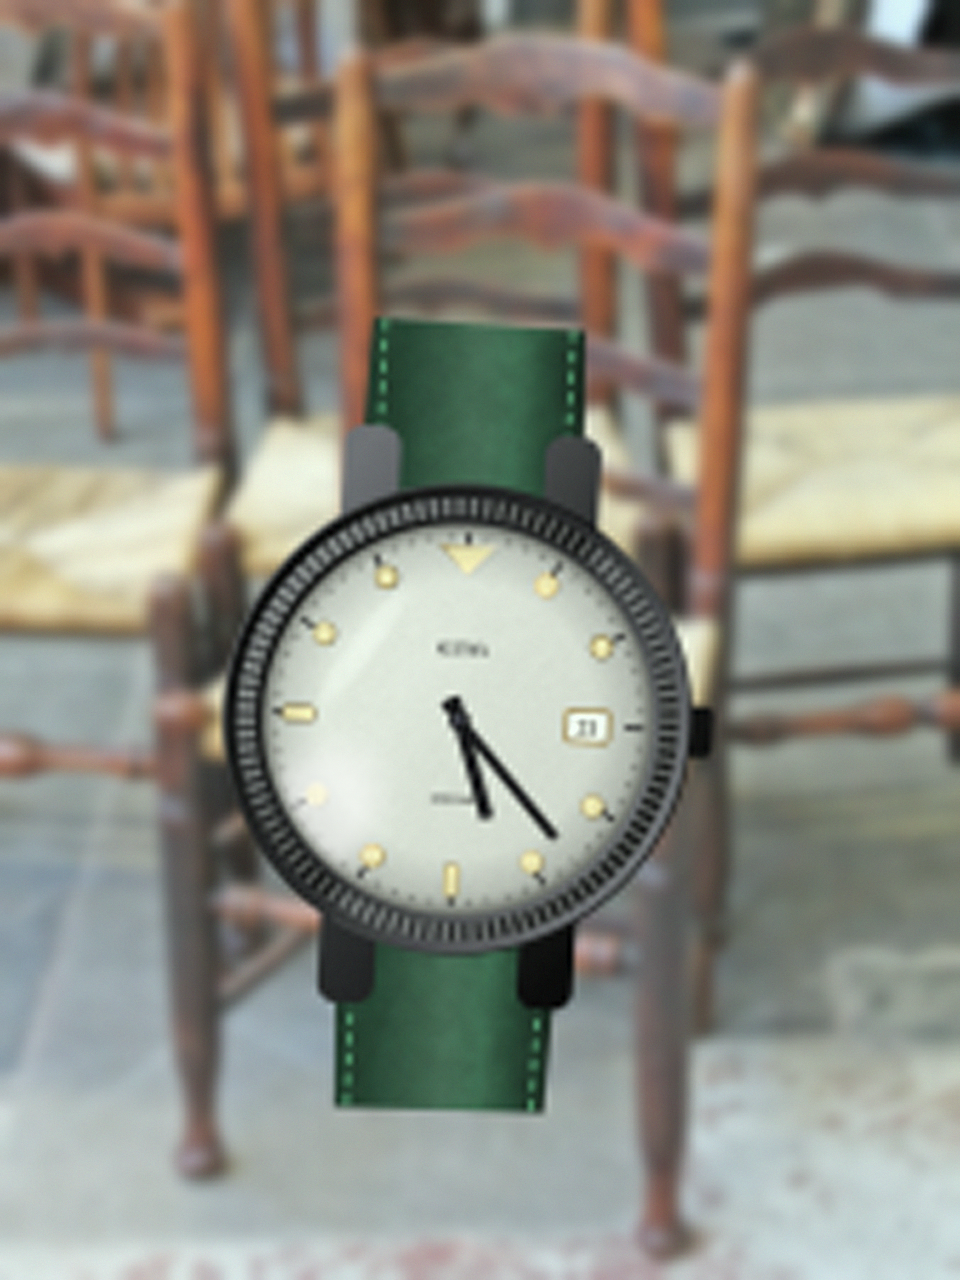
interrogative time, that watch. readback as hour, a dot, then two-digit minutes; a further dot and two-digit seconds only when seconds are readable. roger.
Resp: 5.23
